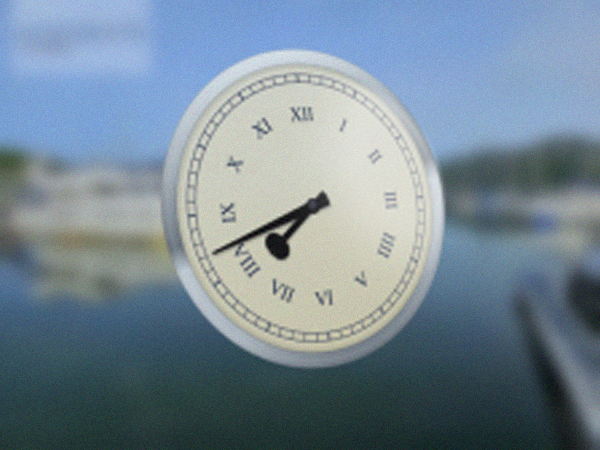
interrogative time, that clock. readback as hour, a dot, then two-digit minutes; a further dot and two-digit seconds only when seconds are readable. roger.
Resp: 7.42
